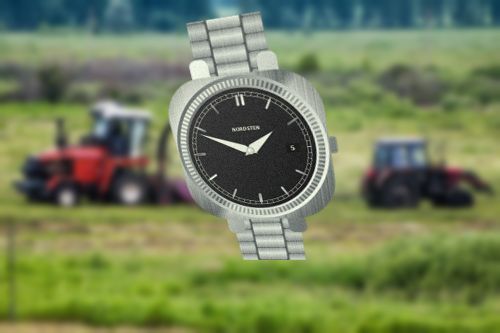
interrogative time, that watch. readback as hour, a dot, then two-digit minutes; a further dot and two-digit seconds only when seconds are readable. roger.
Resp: 1.49
